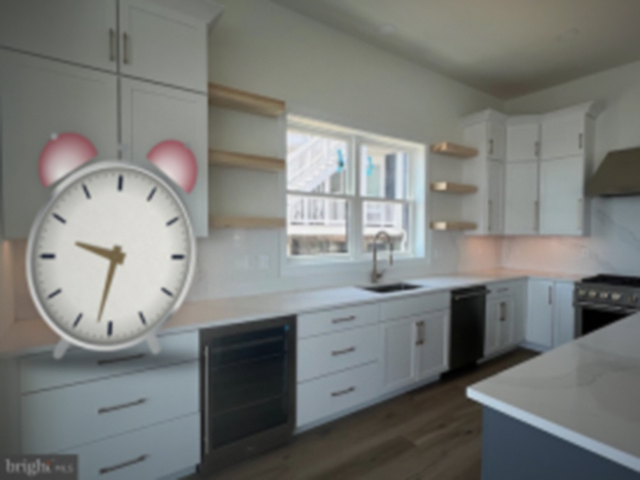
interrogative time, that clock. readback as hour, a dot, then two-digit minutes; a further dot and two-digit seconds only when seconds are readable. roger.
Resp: 9.32
